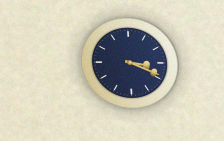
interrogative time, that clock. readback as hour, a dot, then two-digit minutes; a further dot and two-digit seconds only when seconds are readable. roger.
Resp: 3.19
